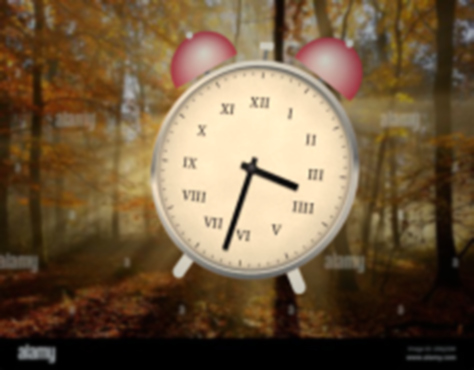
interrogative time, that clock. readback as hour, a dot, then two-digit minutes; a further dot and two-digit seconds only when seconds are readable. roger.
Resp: 3.32
